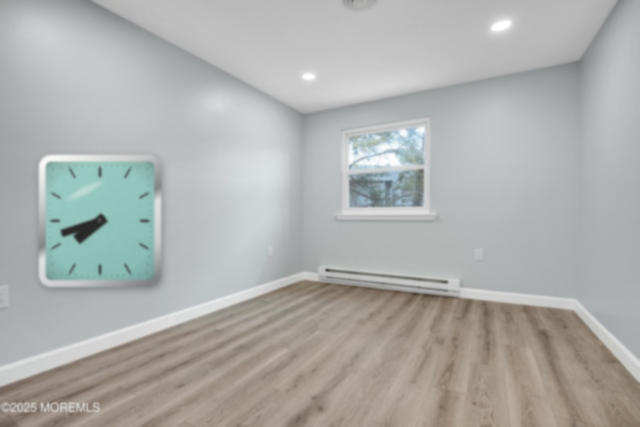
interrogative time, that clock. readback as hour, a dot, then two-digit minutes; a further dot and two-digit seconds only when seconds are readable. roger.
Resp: 7.42
